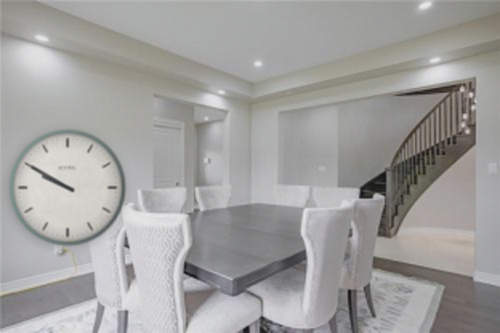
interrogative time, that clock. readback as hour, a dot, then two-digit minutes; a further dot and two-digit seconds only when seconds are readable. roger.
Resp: 9.50
